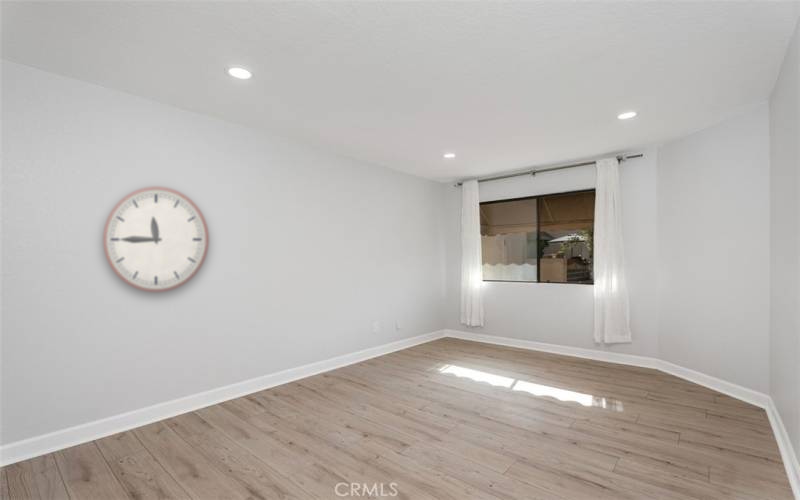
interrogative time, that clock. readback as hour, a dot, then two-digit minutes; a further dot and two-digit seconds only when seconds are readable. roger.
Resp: 11.45
